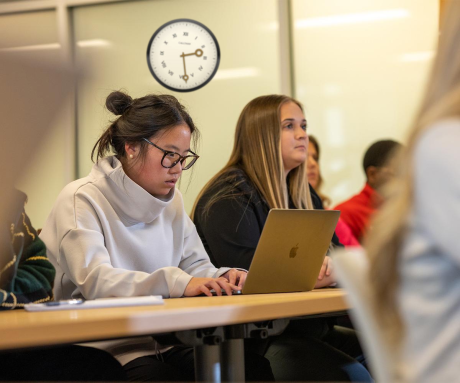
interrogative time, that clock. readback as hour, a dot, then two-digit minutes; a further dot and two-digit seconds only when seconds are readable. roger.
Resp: 2.28
